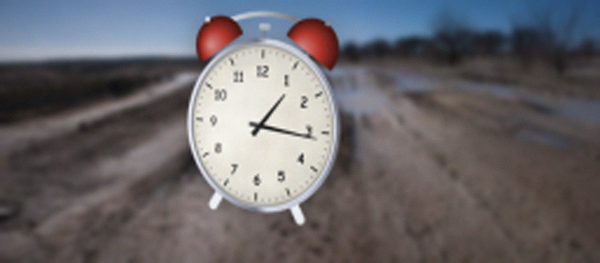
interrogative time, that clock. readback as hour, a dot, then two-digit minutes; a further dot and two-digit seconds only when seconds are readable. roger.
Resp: 1.16
